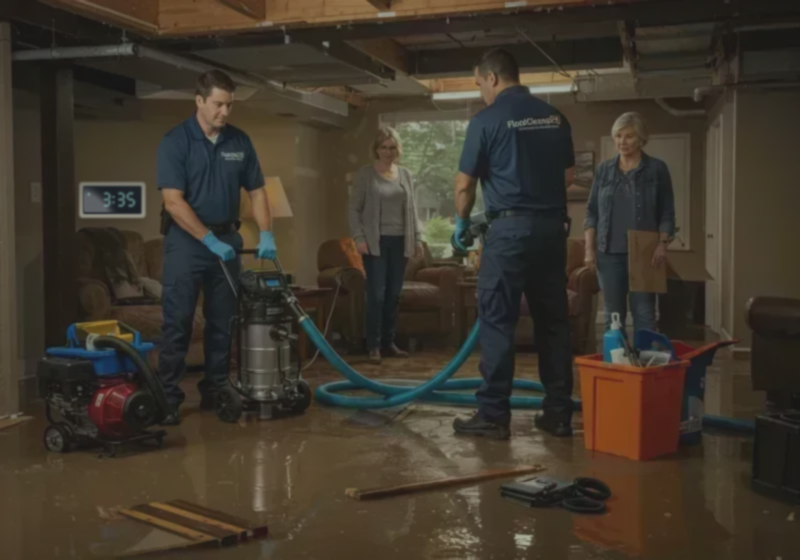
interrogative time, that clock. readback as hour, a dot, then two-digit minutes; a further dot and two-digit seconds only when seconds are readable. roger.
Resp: 3.35
